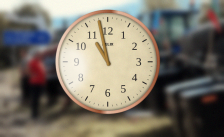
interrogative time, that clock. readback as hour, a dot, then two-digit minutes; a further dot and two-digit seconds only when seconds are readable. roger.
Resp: 10.58
